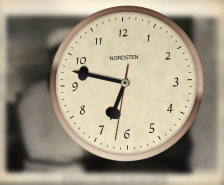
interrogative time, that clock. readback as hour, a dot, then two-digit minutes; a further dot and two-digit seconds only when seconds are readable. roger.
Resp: 6.47.32
